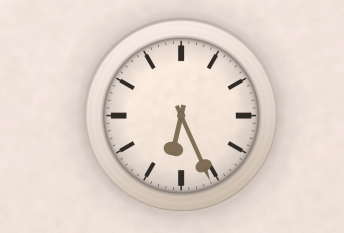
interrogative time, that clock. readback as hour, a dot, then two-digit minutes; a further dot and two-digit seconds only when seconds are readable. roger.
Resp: 6.26
